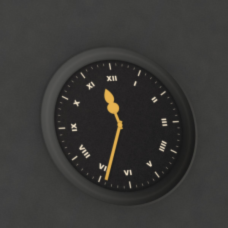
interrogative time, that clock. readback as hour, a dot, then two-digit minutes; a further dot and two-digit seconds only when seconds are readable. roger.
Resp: 11.34
